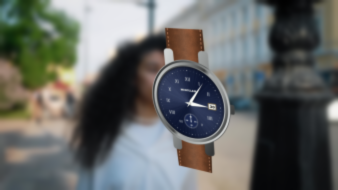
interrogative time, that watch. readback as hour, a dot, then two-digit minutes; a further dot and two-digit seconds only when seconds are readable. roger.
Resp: 3.06
